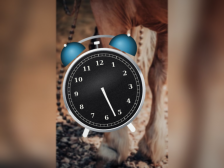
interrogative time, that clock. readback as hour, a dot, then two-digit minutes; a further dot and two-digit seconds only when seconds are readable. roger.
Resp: 5.27
